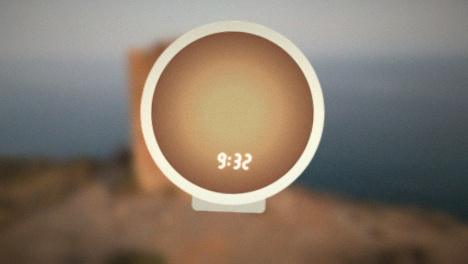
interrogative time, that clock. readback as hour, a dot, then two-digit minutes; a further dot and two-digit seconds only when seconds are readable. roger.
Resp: 9.32
